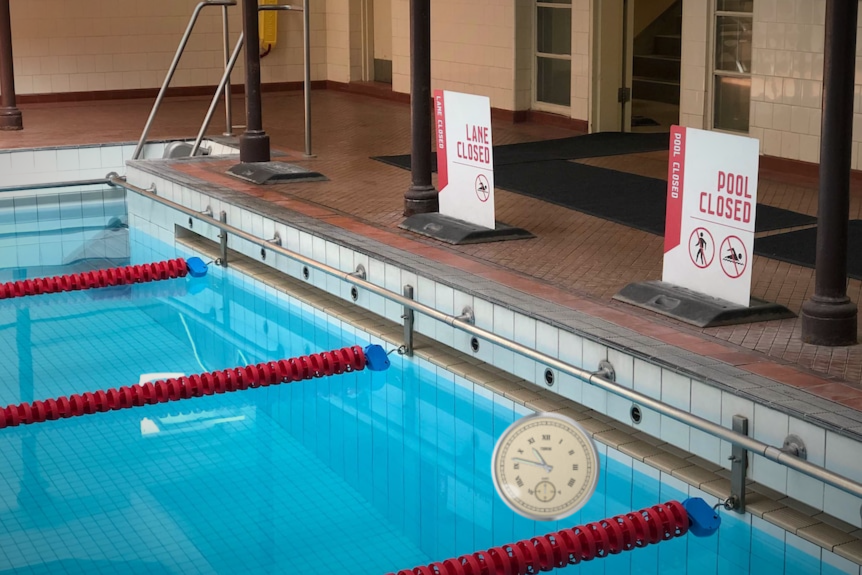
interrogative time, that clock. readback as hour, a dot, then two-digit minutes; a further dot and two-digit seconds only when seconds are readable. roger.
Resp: 10.47
